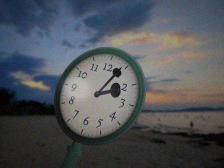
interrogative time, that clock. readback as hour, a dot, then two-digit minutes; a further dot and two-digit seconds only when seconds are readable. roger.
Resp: 2.04
